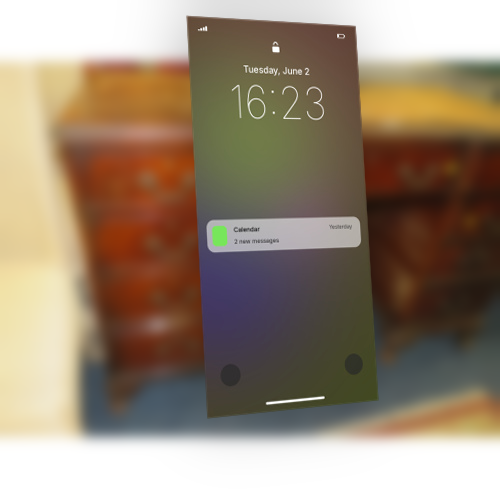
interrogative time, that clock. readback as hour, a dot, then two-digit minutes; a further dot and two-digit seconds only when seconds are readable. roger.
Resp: 16.23
